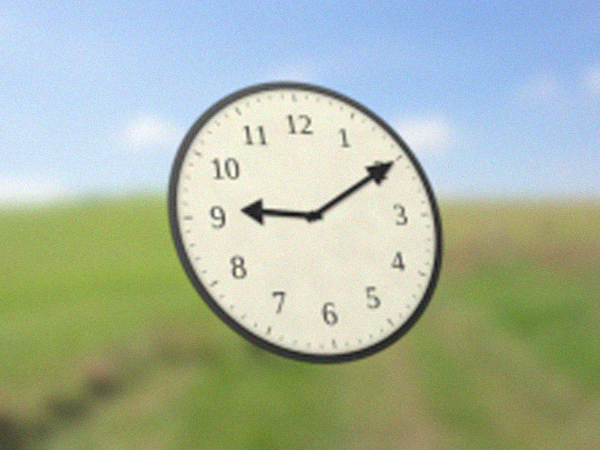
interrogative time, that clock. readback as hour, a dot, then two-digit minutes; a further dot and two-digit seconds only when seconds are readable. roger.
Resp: 9.10
